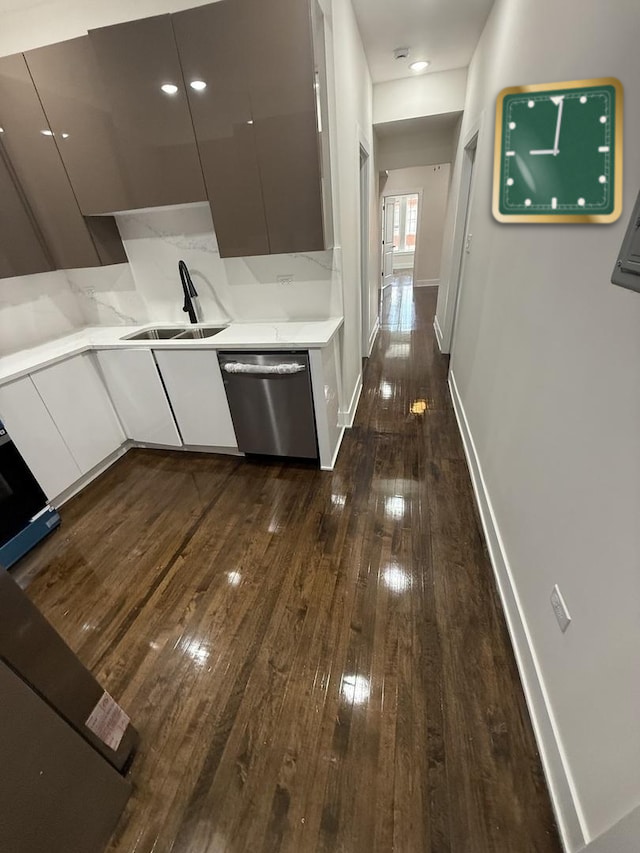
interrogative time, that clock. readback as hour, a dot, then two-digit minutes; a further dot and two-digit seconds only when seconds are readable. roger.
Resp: 9.01
